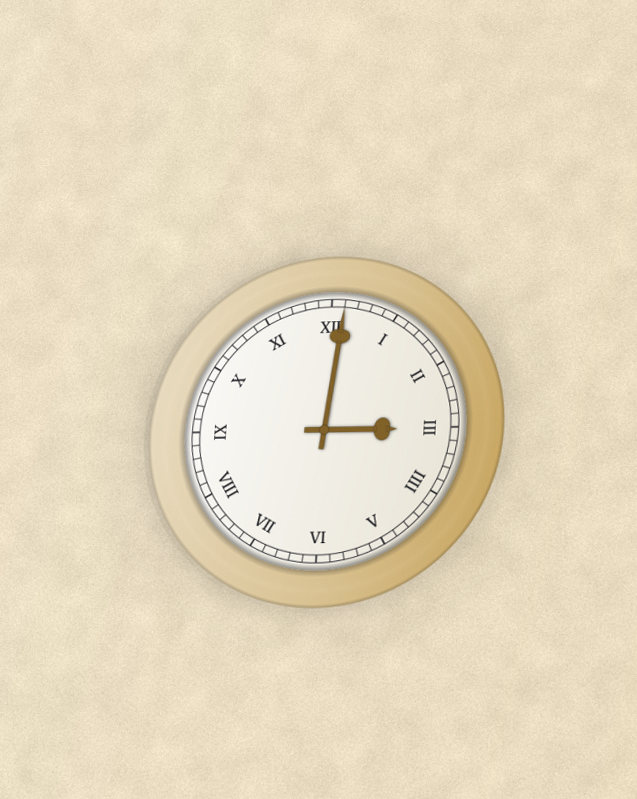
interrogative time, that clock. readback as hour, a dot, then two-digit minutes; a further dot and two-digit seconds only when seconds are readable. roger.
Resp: 3.01
